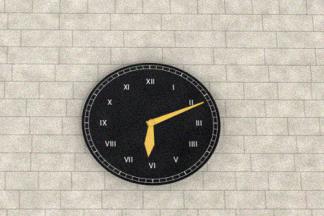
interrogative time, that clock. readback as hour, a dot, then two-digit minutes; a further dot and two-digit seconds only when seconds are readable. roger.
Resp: 6.11
